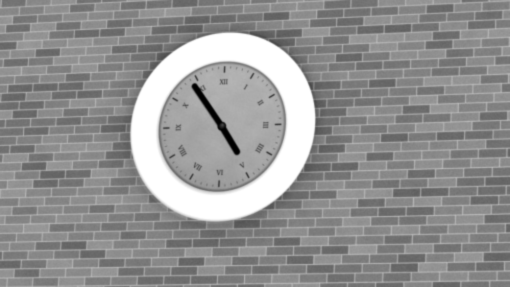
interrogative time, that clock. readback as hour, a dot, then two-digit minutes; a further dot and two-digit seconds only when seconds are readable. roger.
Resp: 4.54
